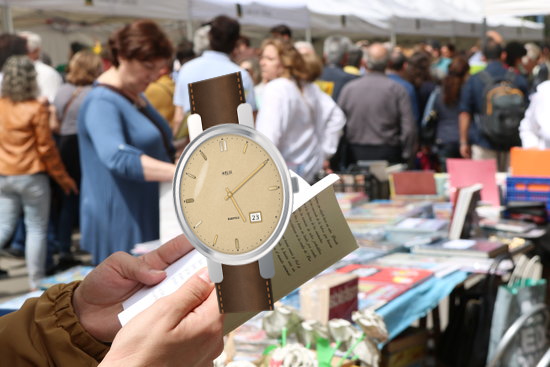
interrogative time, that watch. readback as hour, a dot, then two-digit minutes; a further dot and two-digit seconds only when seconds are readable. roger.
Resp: 5.10
